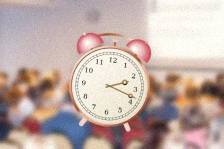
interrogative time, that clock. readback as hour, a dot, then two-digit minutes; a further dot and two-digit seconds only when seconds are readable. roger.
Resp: 2.18
